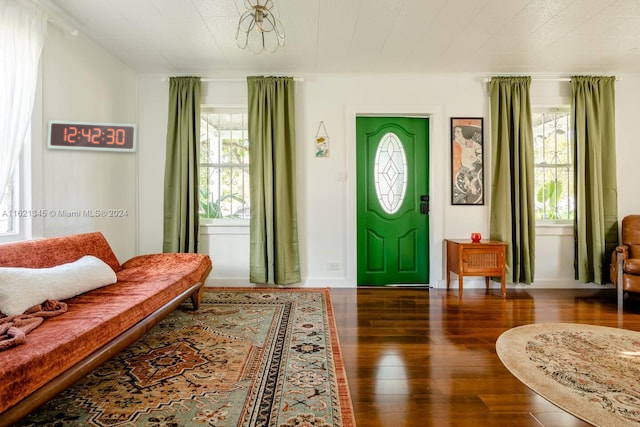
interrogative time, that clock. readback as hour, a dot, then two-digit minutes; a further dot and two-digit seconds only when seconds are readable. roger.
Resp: 12.42.30
